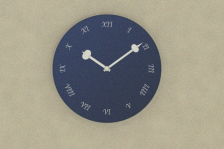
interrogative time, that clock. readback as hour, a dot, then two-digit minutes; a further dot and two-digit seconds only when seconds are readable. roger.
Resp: 10.09
